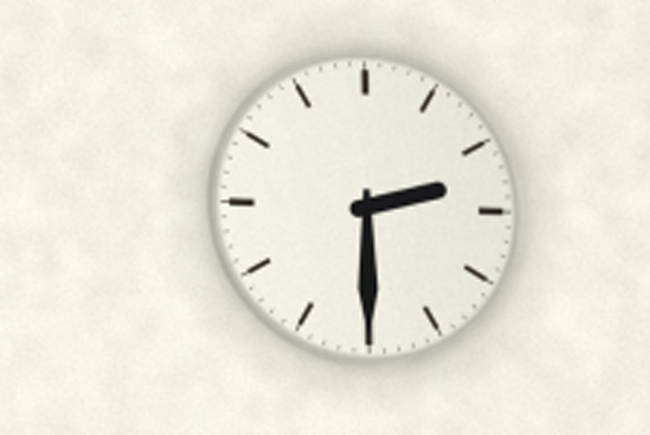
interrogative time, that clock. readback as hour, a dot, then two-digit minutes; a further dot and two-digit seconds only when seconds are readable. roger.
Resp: 2.30
